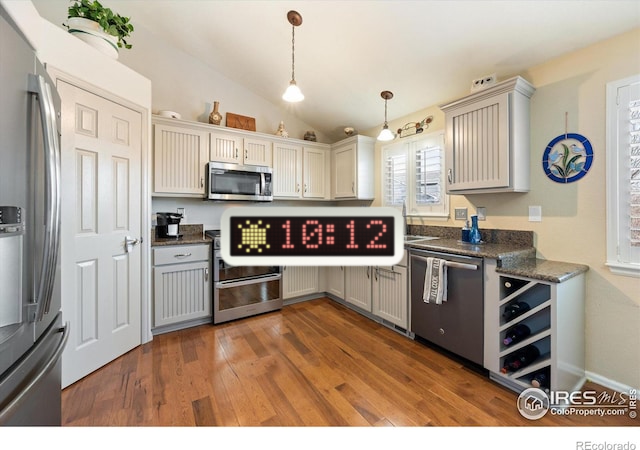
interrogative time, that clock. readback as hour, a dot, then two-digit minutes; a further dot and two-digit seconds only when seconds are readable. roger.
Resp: 10.12
